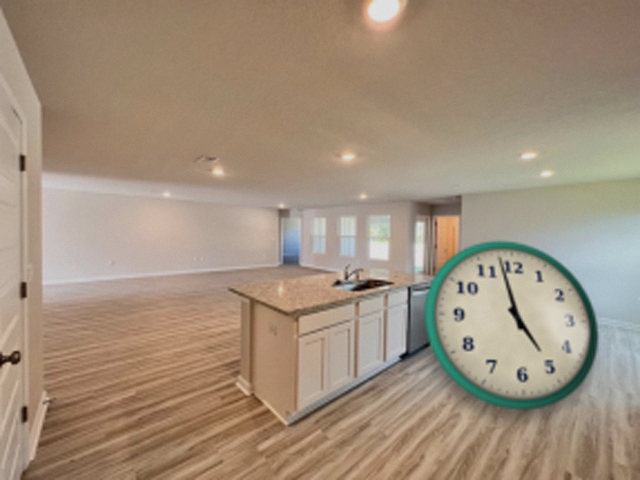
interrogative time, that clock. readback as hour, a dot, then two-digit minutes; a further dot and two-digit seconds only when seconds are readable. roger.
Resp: 4.58
